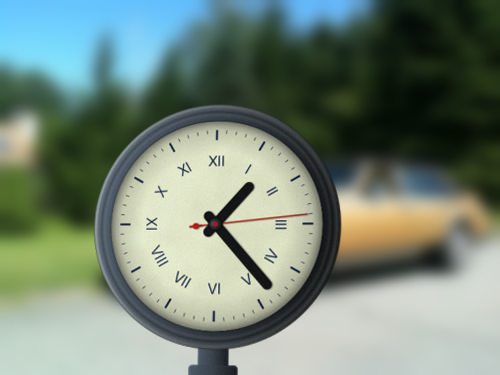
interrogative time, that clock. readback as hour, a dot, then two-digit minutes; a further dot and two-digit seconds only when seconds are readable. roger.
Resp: 1.23.14
